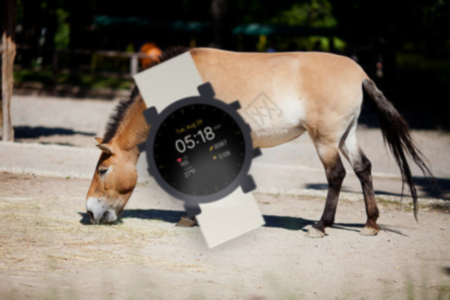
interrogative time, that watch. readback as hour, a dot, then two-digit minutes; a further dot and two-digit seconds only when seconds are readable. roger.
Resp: 5.18
